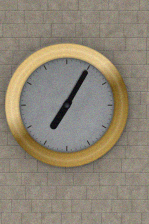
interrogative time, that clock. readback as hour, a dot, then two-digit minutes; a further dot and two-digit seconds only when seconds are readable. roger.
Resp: 7.05
